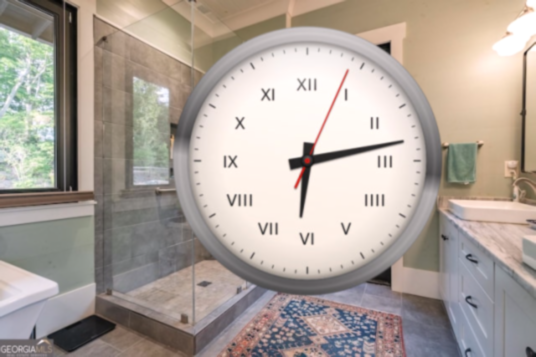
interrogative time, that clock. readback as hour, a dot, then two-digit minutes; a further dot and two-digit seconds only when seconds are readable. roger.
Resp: 6.13.04
